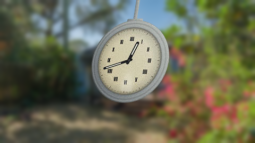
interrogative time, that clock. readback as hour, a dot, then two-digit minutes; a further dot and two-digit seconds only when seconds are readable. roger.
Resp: 12.42
